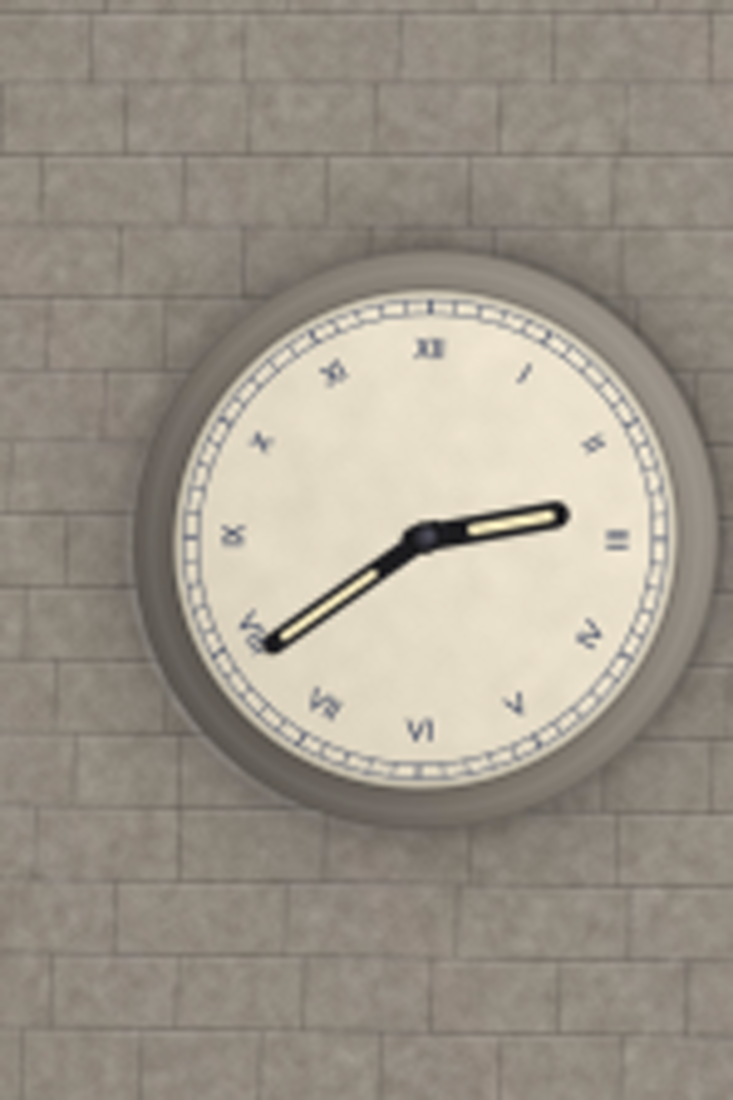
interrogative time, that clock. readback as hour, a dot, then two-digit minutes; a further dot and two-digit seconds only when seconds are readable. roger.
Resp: 2.39
